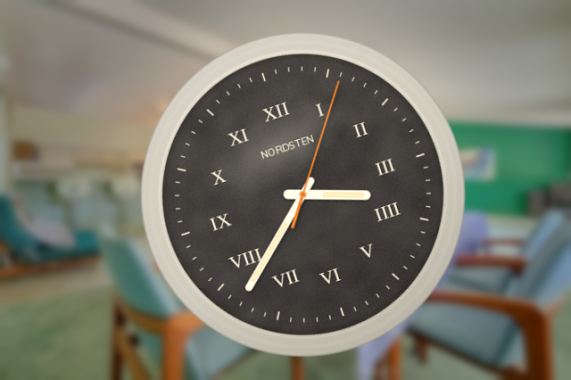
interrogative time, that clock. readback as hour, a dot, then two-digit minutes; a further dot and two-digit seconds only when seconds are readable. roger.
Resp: 3.38.06
